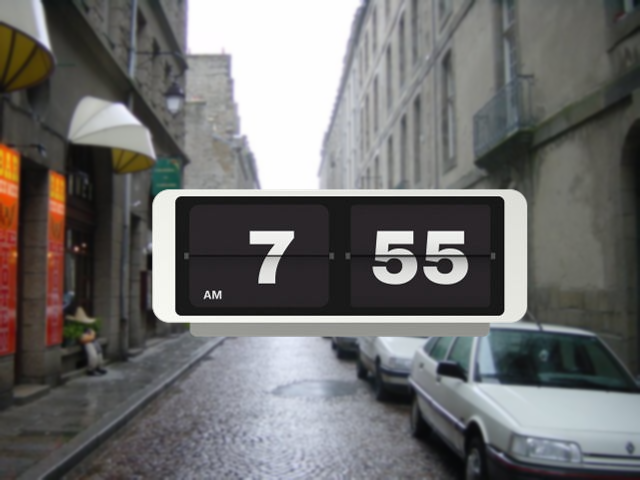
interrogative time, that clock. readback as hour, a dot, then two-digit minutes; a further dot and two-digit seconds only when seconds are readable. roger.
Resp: 7.55
